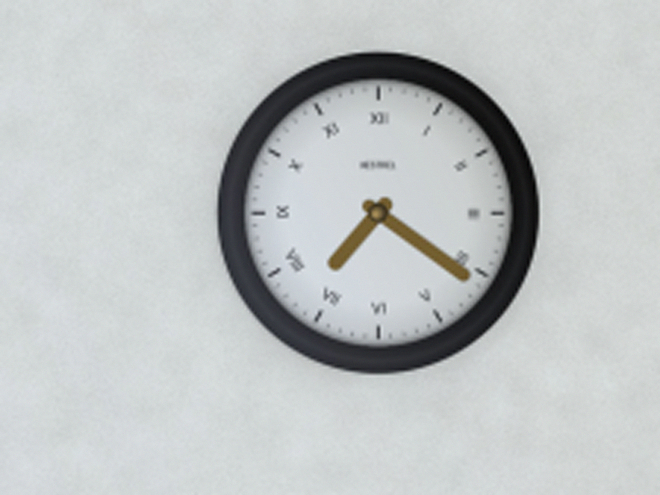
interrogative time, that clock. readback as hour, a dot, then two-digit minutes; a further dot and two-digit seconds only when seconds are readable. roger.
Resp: 7.21
